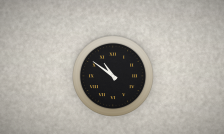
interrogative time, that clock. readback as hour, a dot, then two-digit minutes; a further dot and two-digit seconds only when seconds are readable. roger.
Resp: 10.51
